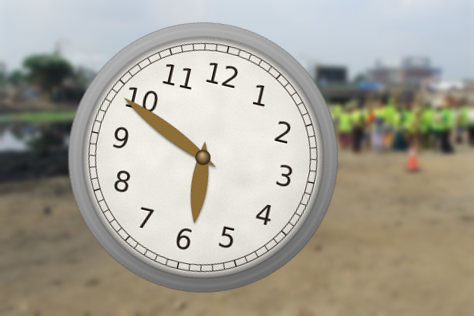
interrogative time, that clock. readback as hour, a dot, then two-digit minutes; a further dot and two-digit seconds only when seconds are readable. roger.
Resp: 5.49
